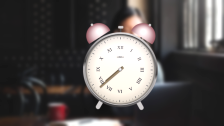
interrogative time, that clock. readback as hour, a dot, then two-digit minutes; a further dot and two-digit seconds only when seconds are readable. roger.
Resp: 7.38
